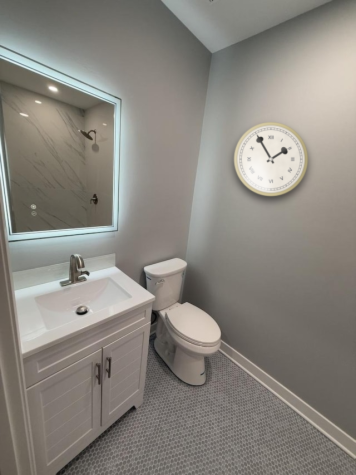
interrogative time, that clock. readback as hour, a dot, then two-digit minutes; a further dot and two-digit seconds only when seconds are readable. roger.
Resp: 1.55
